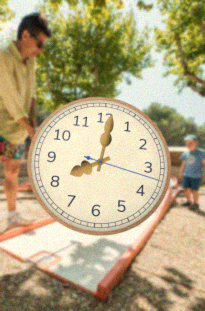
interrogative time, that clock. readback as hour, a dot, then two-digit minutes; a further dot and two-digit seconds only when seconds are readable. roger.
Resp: 8.01.17
